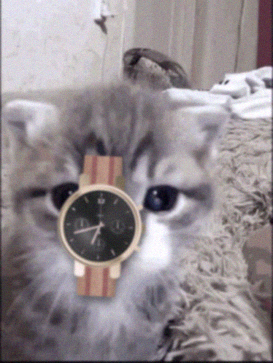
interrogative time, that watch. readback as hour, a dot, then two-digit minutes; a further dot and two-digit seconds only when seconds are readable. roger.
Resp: 6.42
